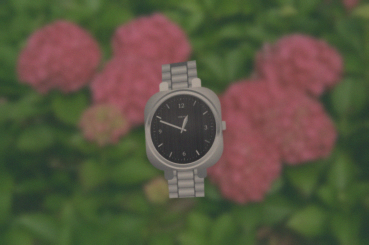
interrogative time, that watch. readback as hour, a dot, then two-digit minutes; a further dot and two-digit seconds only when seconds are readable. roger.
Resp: 12.49
